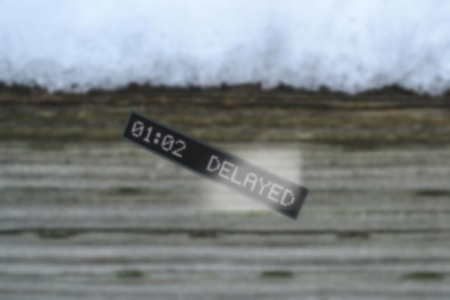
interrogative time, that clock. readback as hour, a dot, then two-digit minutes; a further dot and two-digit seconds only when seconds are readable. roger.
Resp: 1.02
